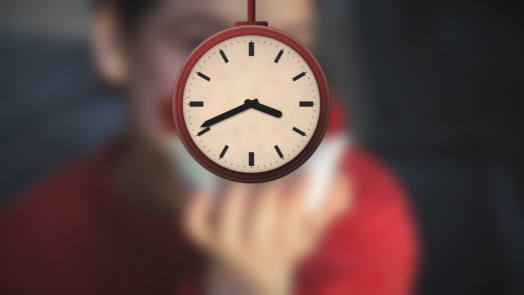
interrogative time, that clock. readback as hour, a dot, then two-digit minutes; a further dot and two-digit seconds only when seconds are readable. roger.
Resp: 3.41
